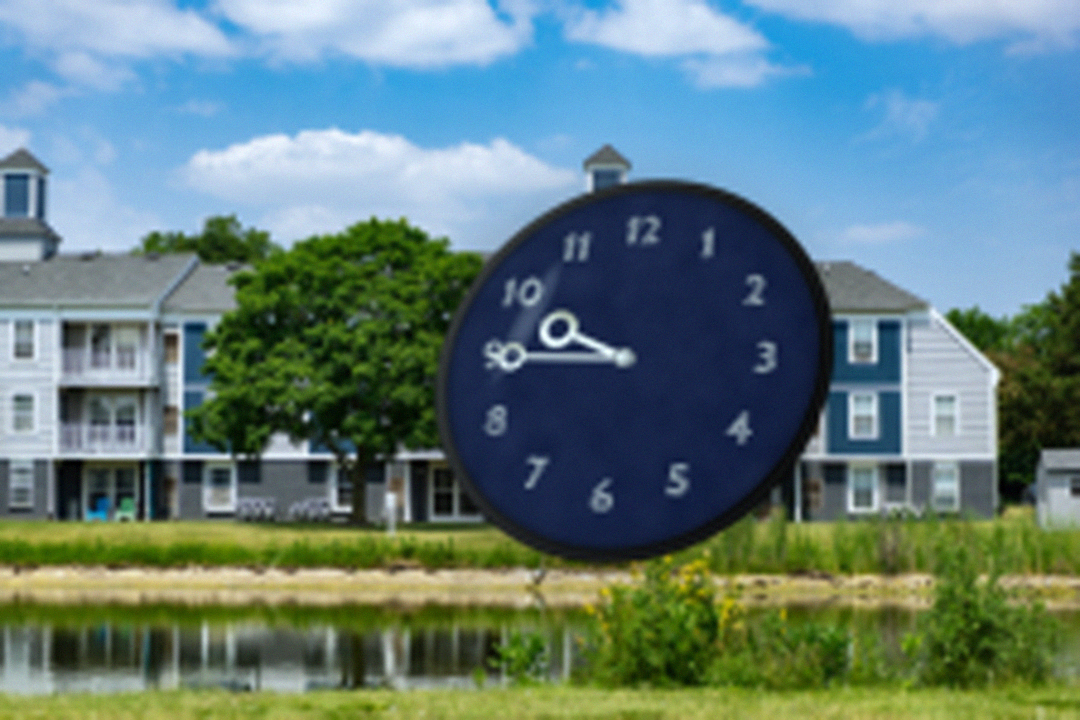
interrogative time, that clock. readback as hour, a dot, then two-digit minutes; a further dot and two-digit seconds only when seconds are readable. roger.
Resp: 9.45
